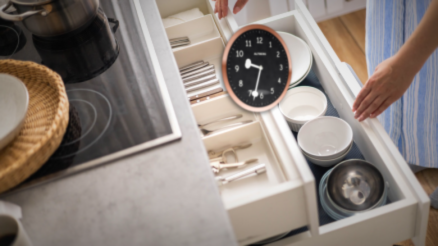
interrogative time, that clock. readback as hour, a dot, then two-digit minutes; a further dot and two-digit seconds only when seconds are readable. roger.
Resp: 9.33
